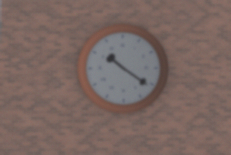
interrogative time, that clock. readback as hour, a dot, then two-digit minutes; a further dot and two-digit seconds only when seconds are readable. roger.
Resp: 10.21
